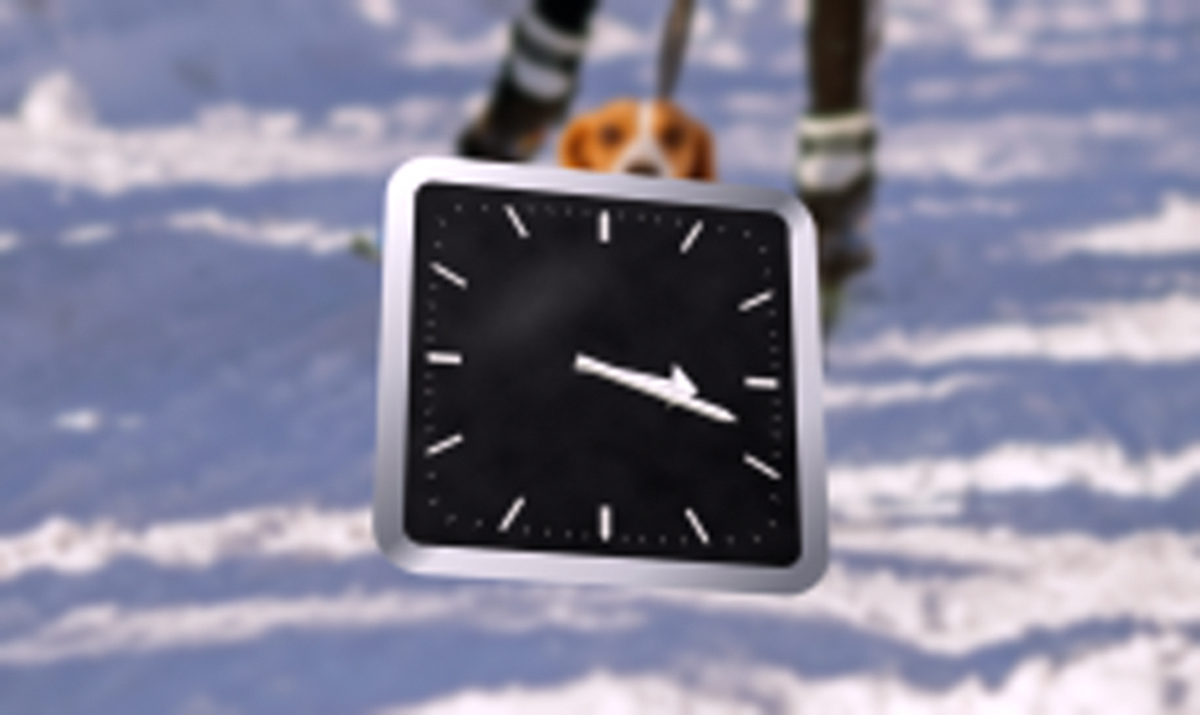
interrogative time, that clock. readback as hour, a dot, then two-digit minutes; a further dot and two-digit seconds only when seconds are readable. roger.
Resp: 3.18
